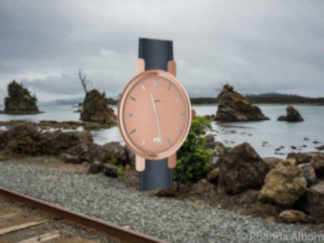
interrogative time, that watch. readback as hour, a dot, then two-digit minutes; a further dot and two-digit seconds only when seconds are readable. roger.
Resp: 11.28
